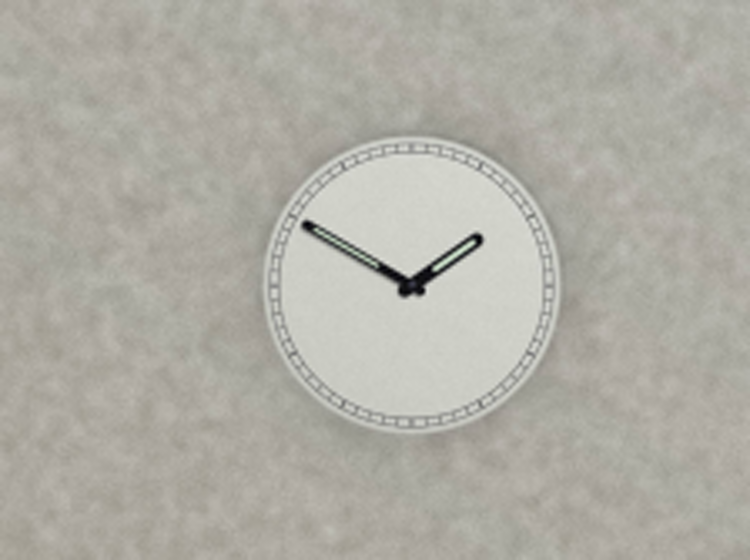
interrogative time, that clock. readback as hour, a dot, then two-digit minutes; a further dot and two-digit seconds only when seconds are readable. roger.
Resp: 1.50
